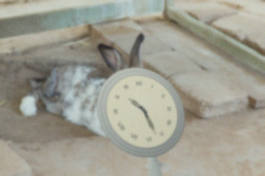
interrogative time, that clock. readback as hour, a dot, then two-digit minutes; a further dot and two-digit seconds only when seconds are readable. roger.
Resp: 10.27
